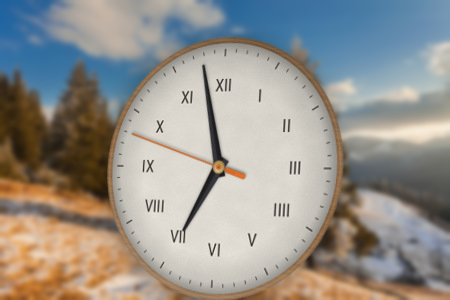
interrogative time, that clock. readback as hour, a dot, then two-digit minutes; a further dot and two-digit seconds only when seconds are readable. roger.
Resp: 6.57.48
